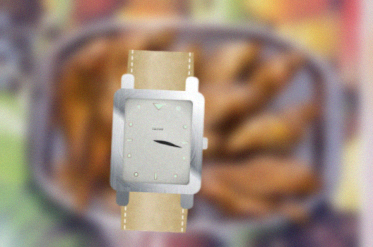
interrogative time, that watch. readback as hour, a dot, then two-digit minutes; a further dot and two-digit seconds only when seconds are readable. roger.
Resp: 3.17
